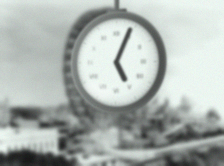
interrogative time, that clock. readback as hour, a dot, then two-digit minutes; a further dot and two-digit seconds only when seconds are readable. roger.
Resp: 5.04
